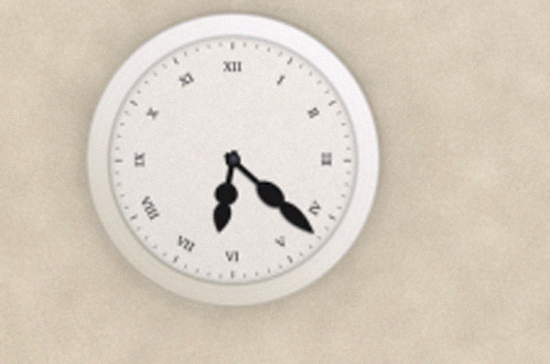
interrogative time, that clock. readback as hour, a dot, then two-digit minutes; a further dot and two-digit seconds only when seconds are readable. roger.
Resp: 6.22
